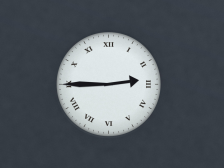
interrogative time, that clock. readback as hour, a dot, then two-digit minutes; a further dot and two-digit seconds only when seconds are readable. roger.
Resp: 2.45
